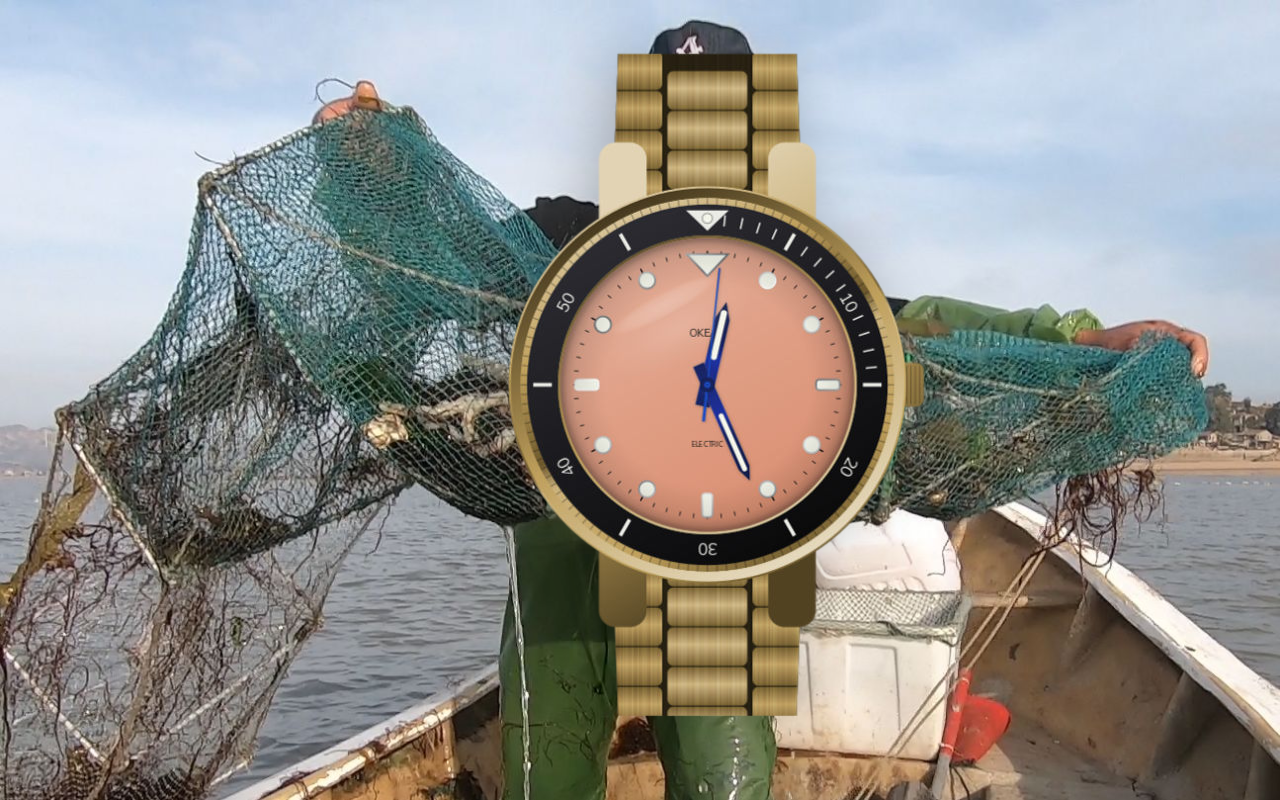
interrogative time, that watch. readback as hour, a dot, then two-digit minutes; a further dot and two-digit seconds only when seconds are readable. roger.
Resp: 12.26.01
